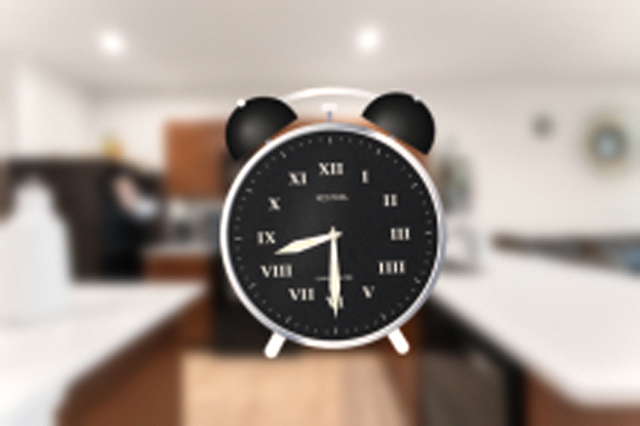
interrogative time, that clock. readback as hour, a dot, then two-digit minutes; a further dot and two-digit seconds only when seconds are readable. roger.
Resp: 8.30
